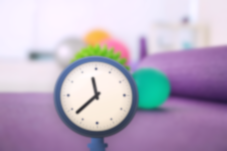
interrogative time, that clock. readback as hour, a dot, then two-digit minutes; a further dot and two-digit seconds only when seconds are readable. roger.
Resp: 11.38
